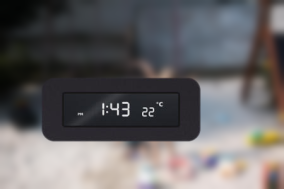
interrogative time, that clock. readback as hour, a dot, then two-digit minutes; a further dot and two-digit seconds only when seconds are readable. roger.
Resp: 1.43
